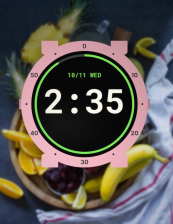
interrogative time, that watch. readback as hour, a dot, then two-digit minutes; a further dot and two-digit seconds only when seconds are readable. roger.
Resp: 2.35
